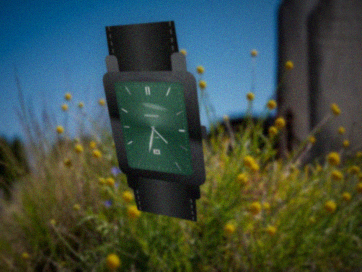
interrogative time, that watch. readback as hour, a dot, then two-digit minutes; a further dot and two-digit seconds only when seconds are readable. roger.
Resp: 4.33
